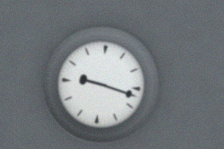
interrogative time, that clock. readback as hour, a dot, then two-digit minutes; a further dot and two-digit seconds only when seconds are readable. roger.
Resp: 9.17
